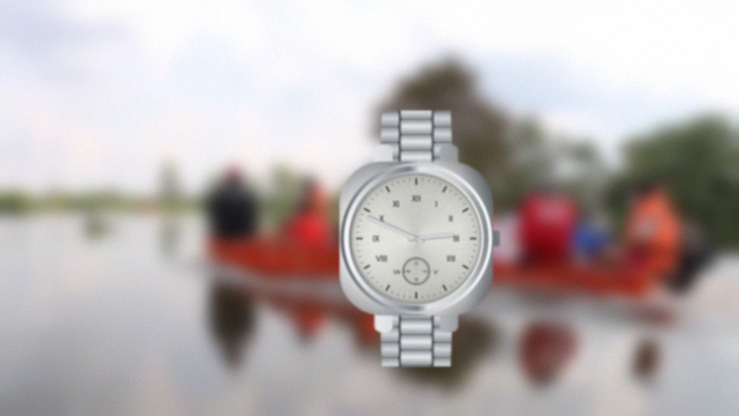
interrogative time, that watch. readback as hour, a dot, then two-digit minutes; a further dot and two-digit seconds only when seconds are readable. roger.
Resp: 2.49
